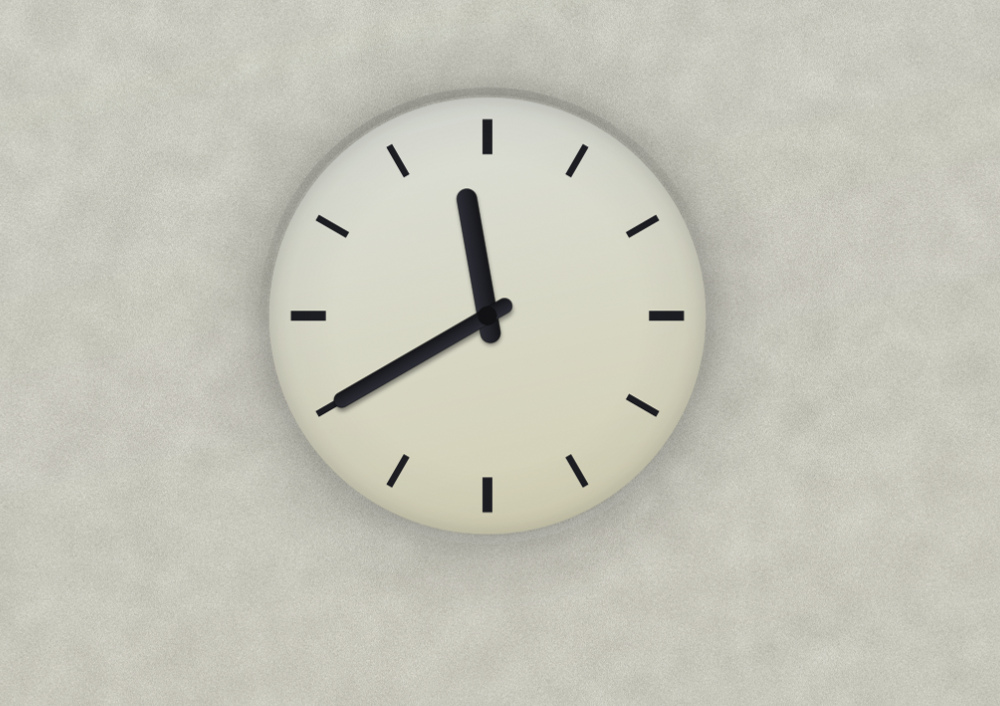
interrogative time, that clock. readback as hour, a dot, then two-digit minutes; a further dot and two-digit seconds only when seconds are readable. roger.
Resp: 11.40
